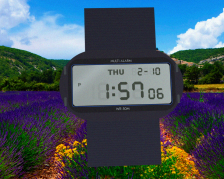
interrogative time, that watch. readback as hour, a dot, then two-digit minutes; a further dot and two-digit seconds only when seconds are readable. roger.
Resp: 1.57.06
